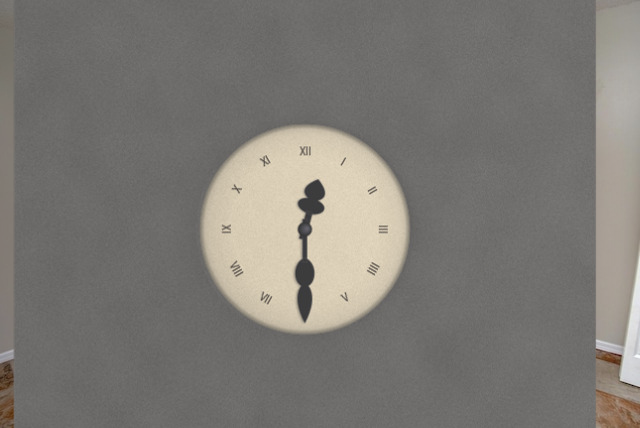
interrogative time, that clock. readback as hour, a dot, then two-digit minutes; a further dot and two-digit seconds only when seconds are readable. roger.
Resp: 12.30
